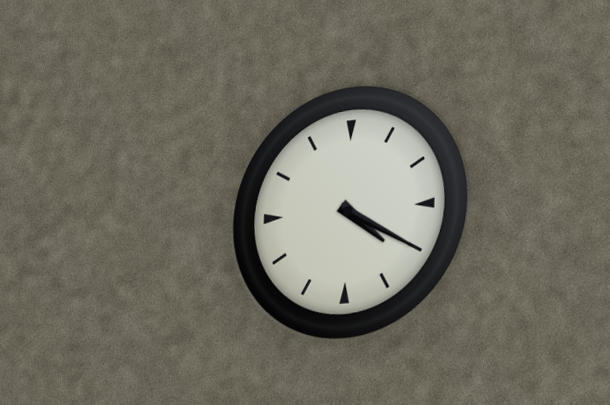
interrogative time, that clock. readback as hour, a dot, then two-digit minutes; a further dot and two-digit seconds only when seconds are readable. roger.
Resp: 4.20
